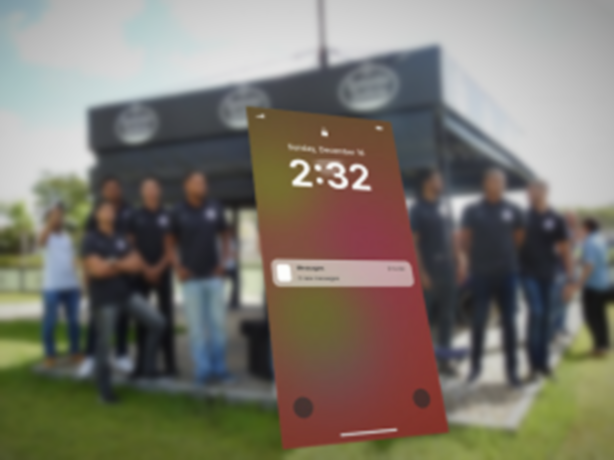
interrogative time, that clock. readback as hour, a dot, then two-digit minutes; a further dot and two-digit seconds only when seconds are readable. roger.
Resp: 2.32
